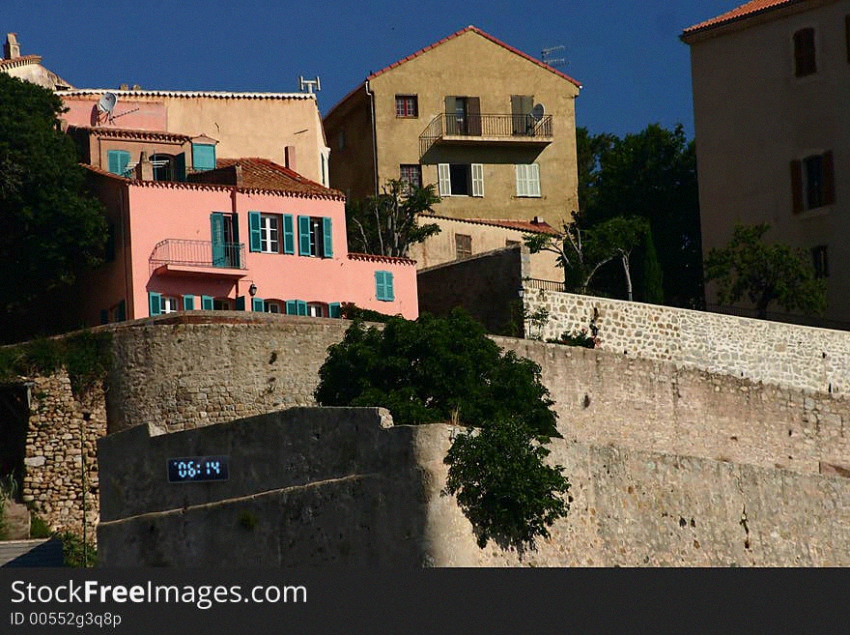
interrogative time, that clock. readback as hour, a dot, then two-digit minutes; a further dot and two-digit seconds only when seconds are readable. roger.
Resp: 6.14
